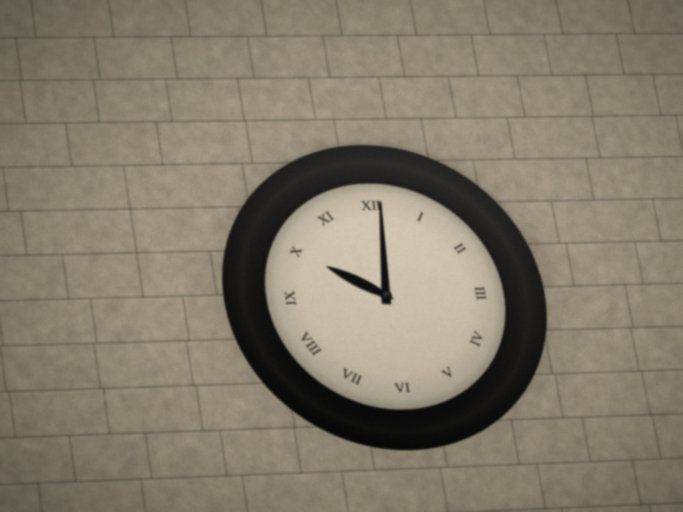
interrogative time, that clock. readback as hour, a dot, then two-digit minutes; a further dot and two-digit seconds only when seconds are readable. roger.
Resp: 10.01
